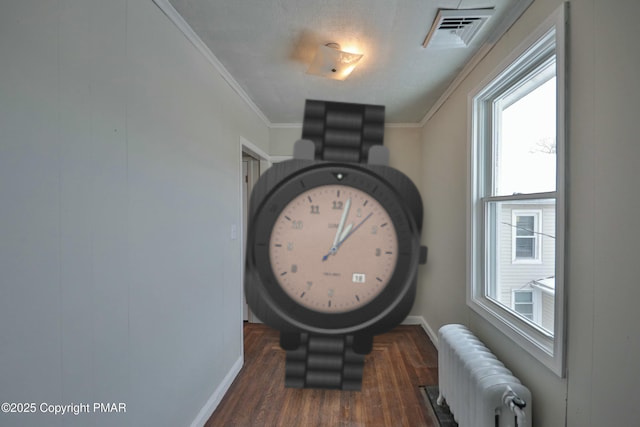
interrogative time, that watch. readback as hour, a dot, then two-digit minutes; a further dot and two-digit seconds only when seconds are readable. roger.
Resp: 1.02.07
